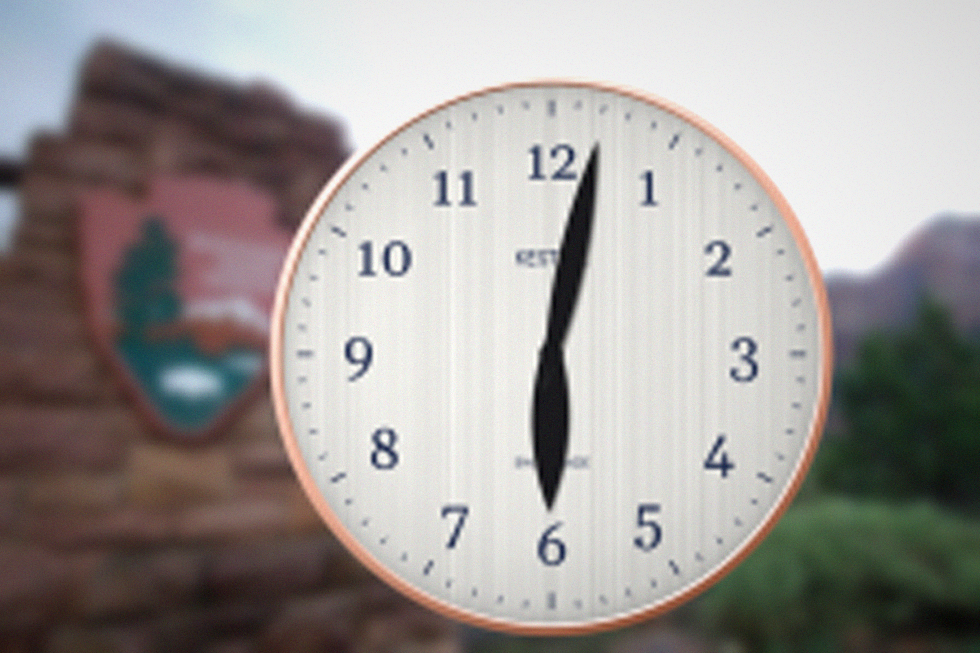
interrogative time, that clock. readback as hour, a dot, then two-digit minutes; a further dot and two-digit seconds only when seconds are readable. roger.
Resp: 6.02
